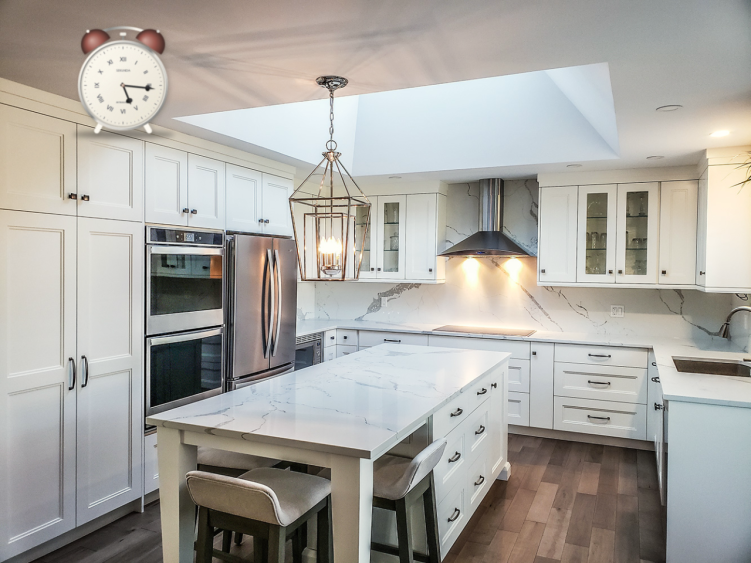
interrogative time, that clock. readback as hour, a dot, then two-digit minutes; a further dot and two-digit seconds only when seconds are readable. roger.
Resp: 5.16
